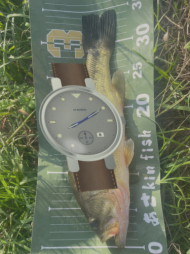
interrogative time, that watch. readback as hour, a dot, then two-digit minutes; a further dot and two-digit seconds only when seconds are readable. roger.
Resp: 8.10
